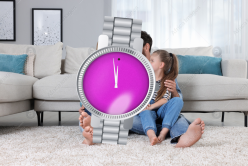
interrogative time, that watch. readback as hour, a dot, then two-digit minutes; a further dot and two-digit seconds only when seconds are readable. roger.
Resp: 11.58
